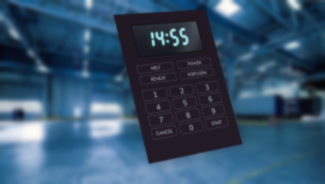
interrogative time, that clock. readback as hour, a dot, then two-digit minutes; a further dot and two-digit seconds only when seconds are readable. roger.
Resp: 14.55
